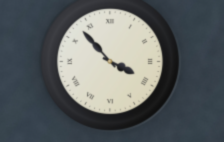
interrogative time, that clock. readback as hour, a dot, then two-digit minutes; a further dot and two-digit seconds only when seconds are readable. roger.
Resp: 3.53
